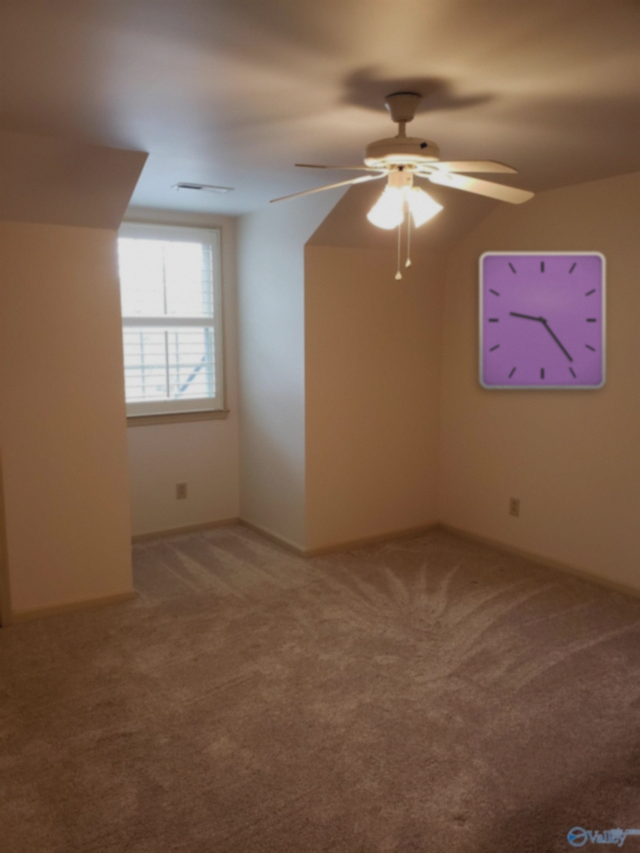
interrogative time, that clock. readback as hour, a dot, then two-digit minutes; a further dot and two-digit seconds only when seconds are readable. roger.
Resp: 9.24
